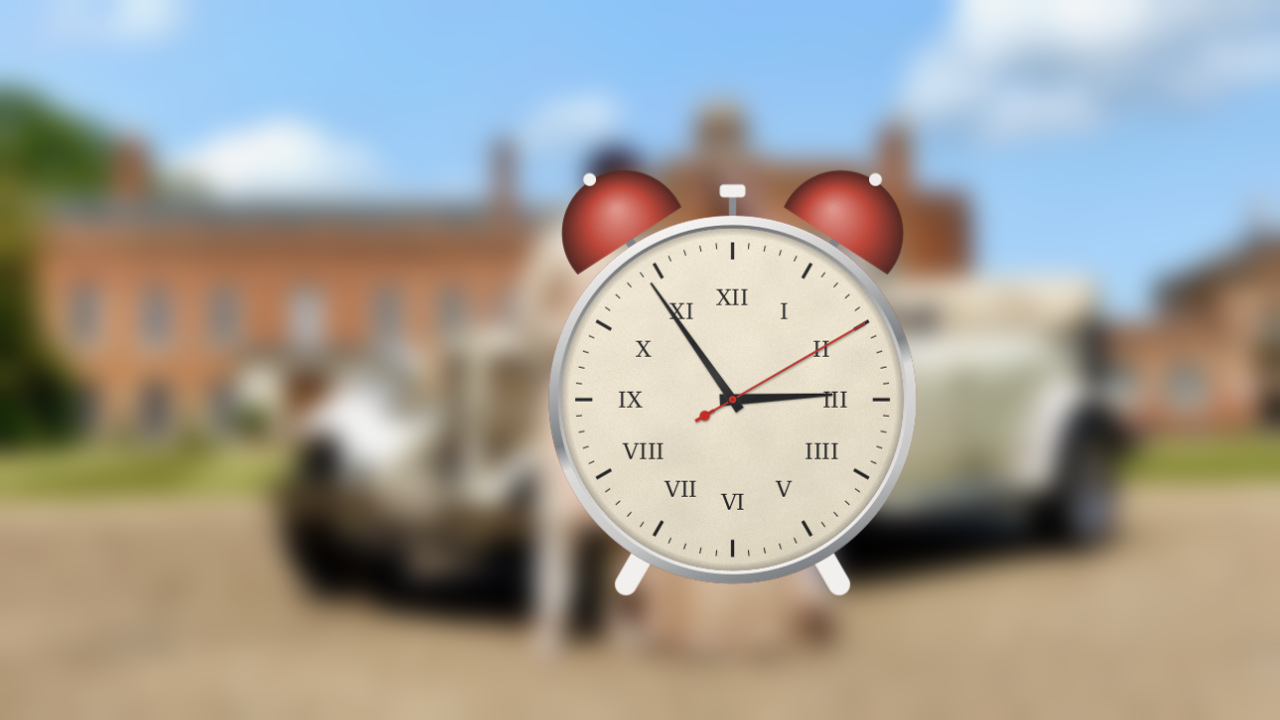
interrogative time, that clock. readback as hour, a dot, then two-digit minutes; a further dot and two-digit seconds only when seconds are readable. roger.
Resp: 2.54.10
